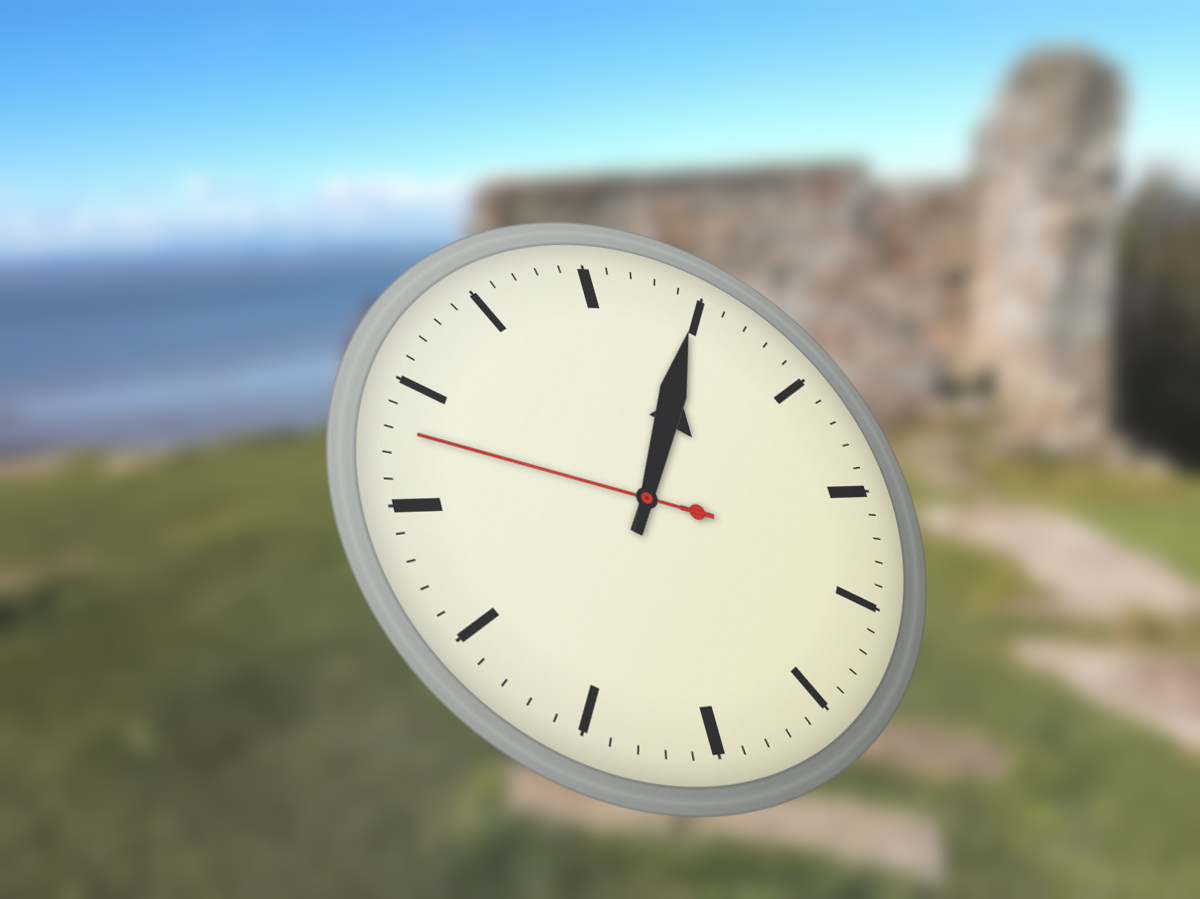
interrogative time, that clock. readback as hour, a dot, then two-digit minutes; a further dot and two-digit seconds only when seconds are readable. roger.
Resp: 1.04.48
